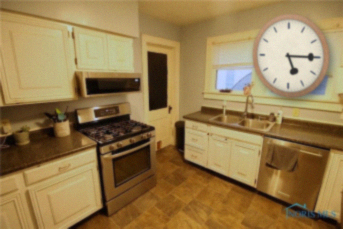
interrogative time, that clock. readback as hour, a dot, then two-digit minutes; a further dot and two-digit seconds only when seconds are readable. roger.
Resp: 5.15
